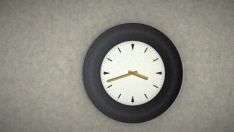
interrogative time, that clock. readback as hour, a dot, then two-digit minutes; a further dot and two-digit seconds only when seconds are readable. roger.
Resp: 3.42
